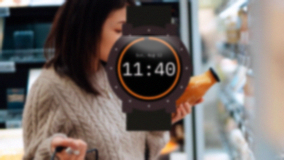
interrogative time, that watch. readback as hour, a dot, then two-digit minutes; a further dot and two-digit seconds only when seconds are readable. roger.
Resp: 11.40
